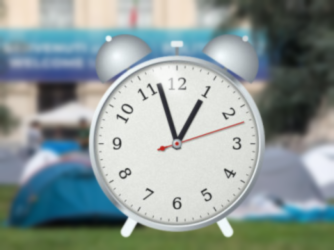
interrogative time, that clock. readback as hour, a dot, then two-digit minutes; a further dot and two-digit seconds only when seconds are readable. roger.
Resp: 12.57.12
